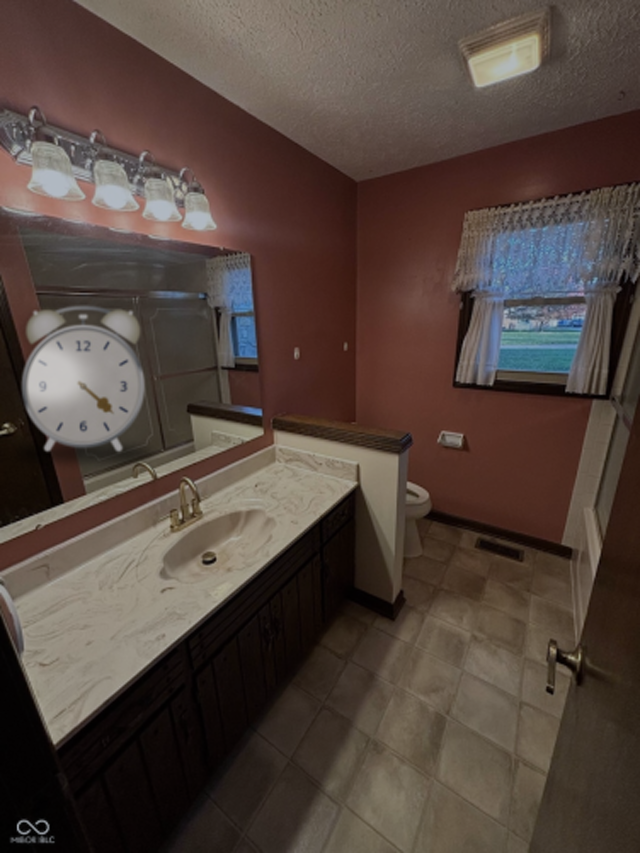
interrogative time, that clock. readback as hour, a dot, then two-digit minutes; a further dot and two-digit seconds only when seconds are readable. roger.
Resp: 4.22
